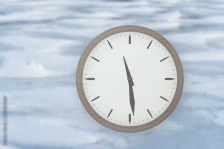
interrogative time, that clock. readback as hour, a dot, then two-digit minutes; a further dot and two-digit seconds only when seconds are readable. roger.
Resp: 11.29
